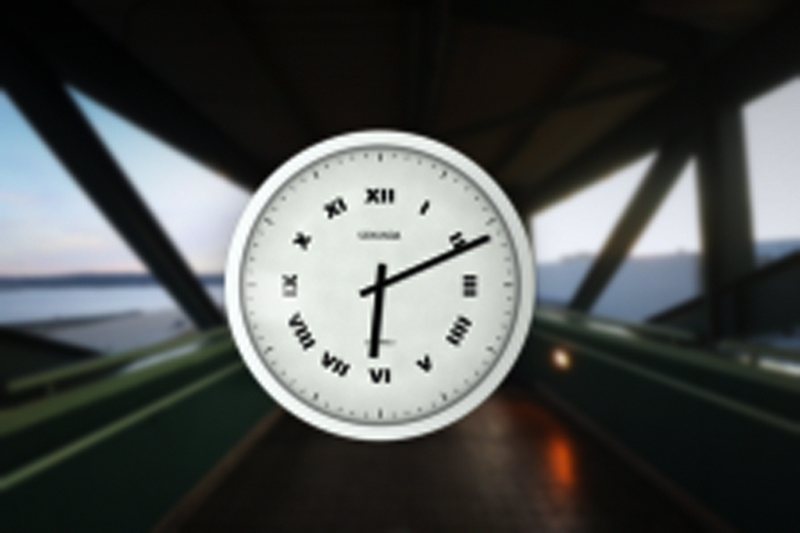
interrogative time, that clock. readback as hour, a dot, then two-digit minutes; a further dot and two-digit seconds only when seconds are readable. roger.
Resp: 6.11
